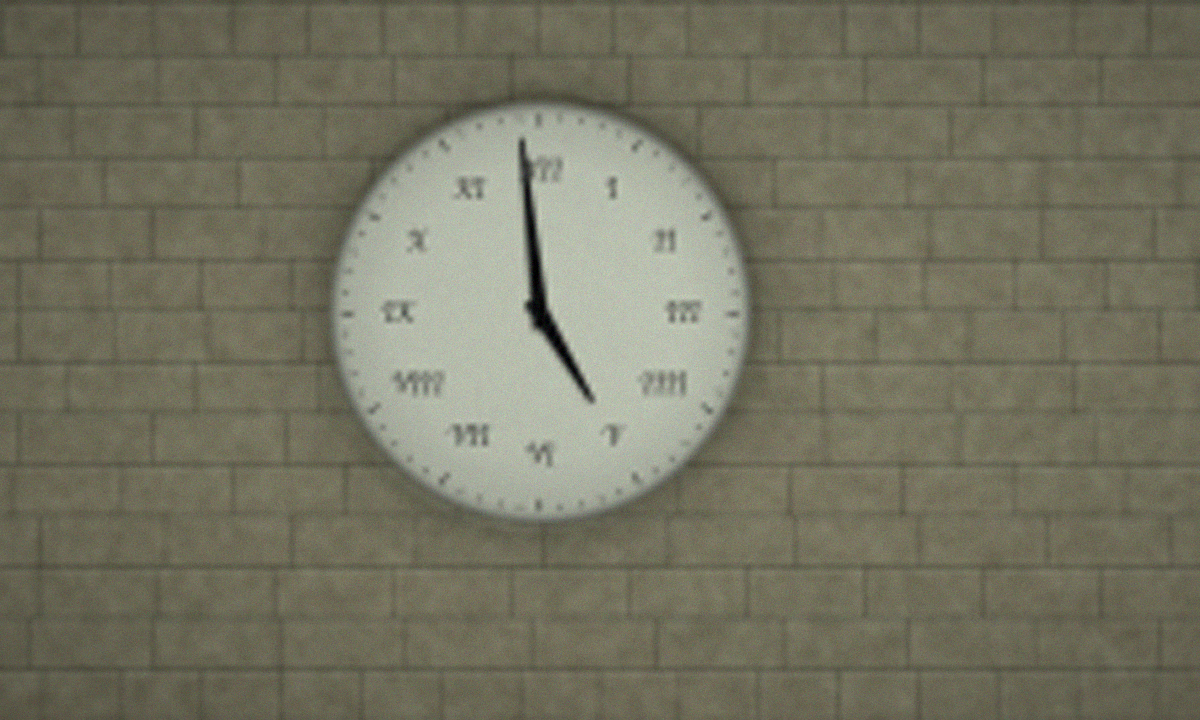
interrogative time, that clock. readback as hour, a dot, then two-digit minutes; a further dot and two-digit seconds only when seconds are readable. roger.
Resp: 4.59
